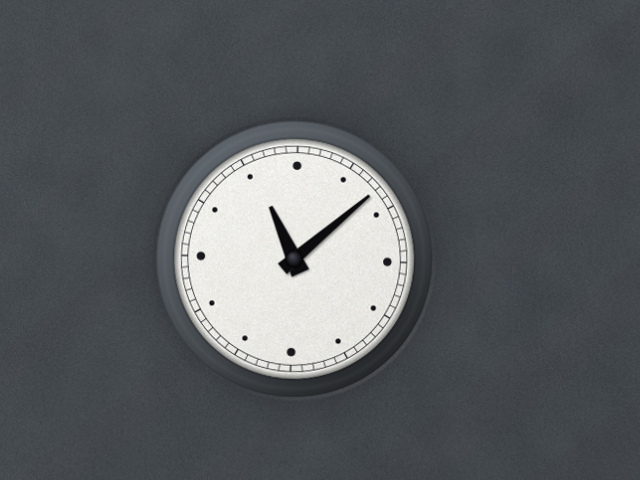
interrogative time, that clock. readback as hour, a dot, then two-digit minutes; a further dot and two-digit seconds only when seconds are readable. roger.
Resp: 11.08
